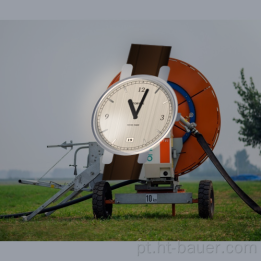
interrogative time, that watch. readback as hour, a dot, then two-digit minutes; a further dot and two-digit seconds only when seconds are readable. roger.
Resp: 11.02
